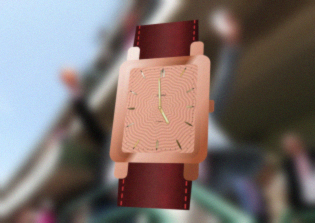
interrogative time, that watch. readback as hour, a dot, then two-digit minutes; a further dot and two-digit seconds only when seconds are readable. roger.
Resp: 4.59
